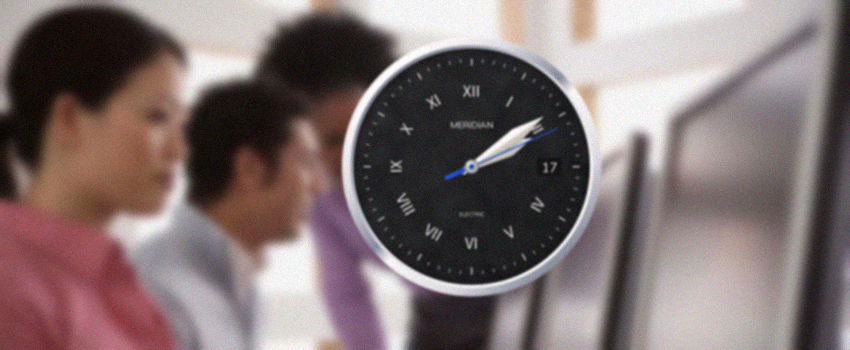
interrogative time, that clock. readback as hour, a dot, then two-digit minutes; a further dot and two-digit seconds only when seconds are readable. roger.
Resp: 2.09.11
